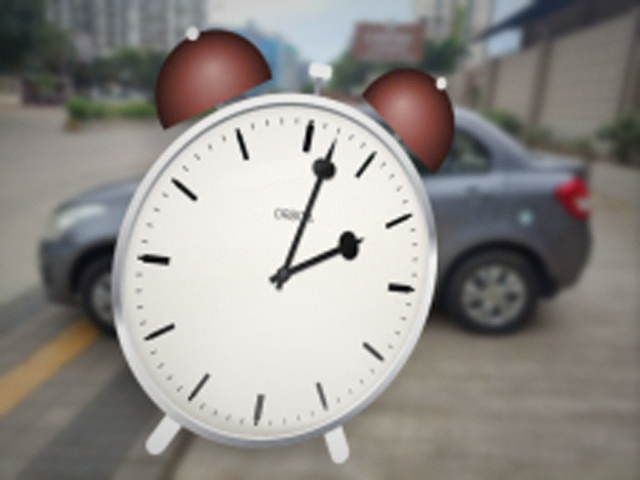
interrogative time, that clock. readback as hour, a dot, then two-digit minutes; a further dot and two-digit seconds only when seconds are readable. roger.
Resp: 2.02
